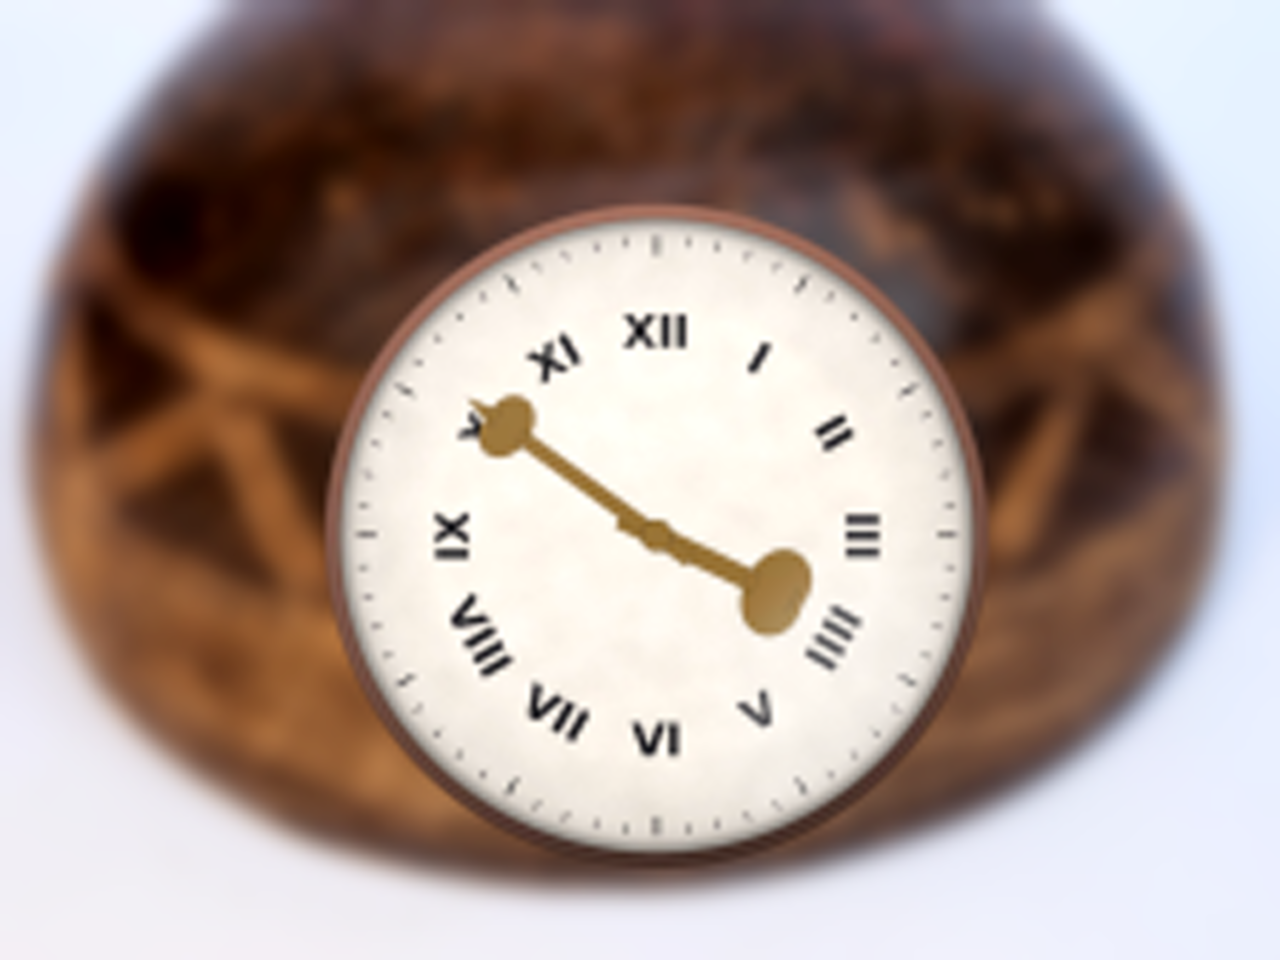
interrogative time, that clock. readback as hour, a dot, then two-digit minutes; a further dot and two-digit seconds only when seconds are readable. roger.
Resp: 3.51
